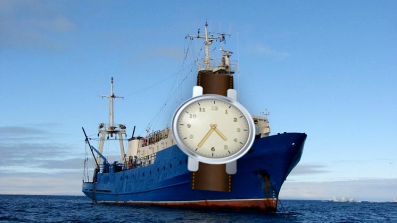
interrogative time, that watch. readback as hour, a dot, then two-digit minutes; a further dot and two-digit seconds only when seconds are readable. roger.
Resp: 4.35
